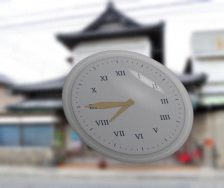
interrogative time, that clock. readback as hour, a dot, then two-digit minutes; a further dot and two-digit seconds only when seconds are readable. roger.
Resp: 7.45
